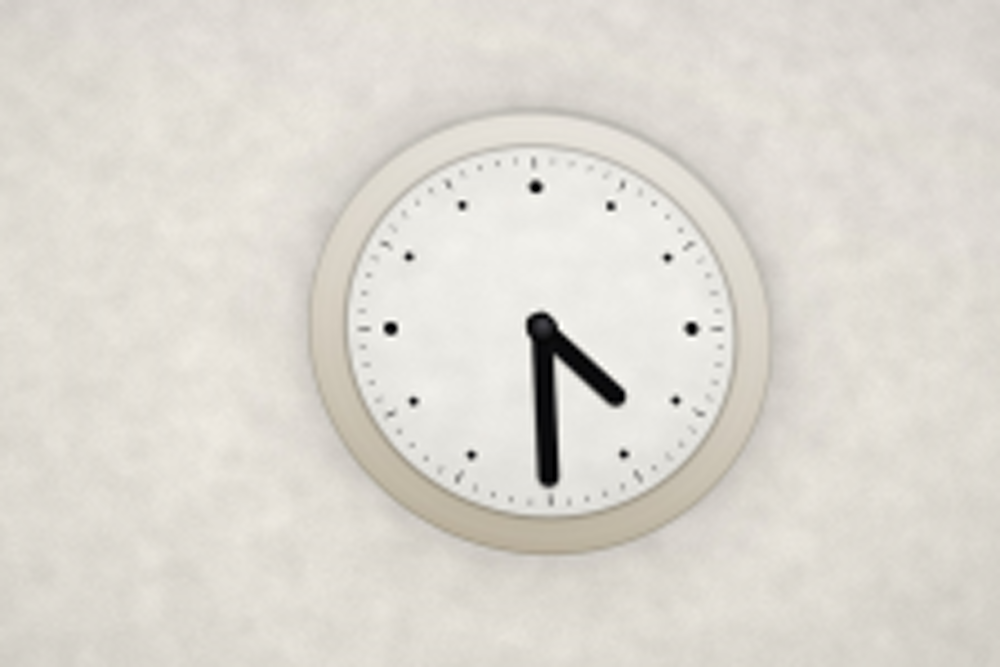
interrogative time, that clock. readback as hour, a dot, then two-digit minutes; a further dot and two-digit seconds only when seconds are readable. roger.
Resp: 4.30
